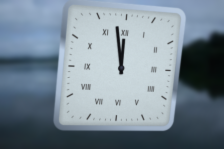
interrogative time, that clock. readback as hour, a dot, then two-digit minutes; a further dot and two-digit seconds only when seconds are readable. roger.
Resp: 11.58
